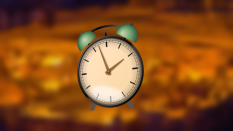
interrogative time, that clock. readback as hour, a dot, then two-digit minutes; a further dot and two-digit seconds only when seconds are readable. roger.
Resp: 1.57
